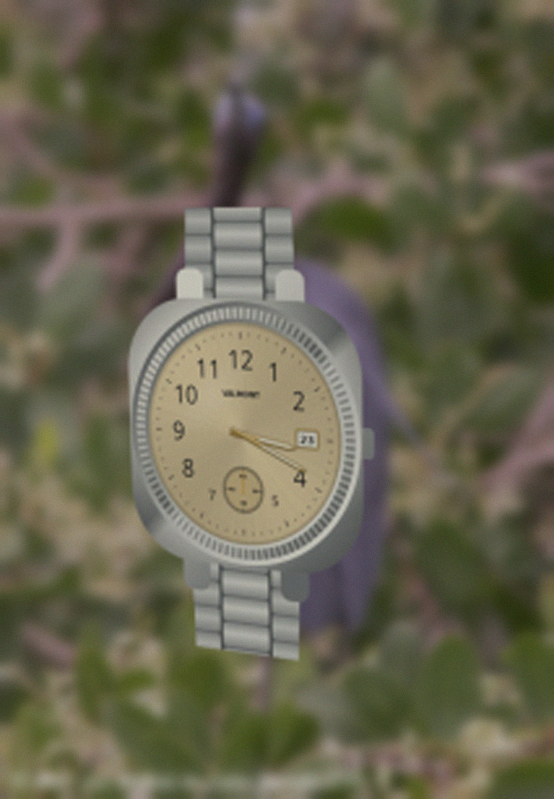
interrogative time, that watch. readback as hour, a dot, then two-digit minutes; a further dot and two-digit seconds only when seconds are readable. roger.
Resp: 3.19
